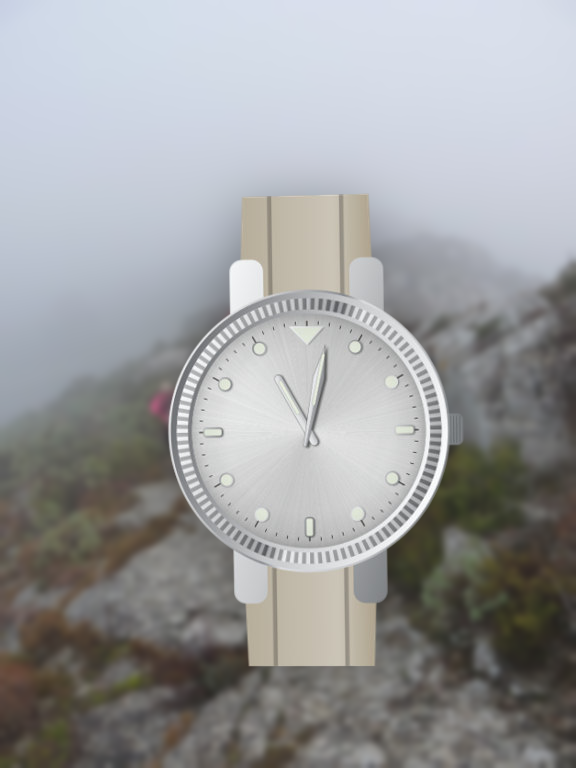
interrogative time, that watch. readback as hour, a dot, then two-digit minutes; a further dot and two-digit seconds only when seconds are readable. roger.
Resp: 11.02
